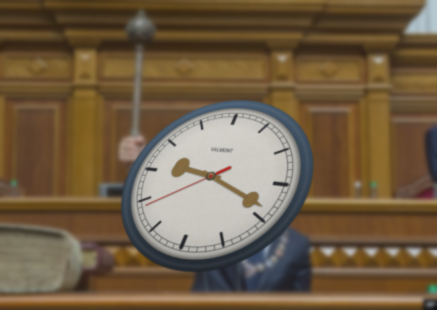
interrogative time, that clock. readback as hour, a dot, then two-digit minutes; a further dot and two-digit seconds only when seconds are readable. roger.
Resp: 9.18.39
